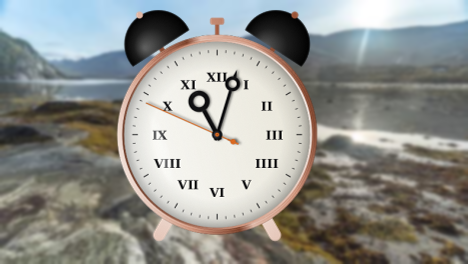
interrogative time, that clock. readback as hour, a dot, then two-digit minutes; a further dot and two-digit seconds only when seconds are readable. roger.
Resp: 11.02.49
